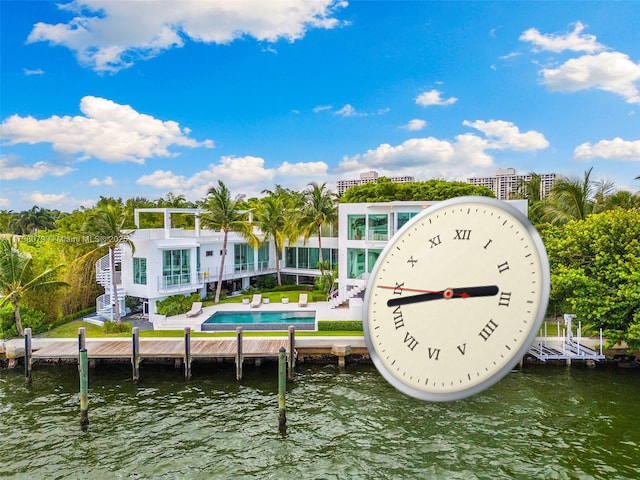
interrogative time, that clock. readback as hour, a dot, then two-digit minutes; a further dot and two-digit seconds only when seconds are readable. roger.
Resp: 2.42.45
